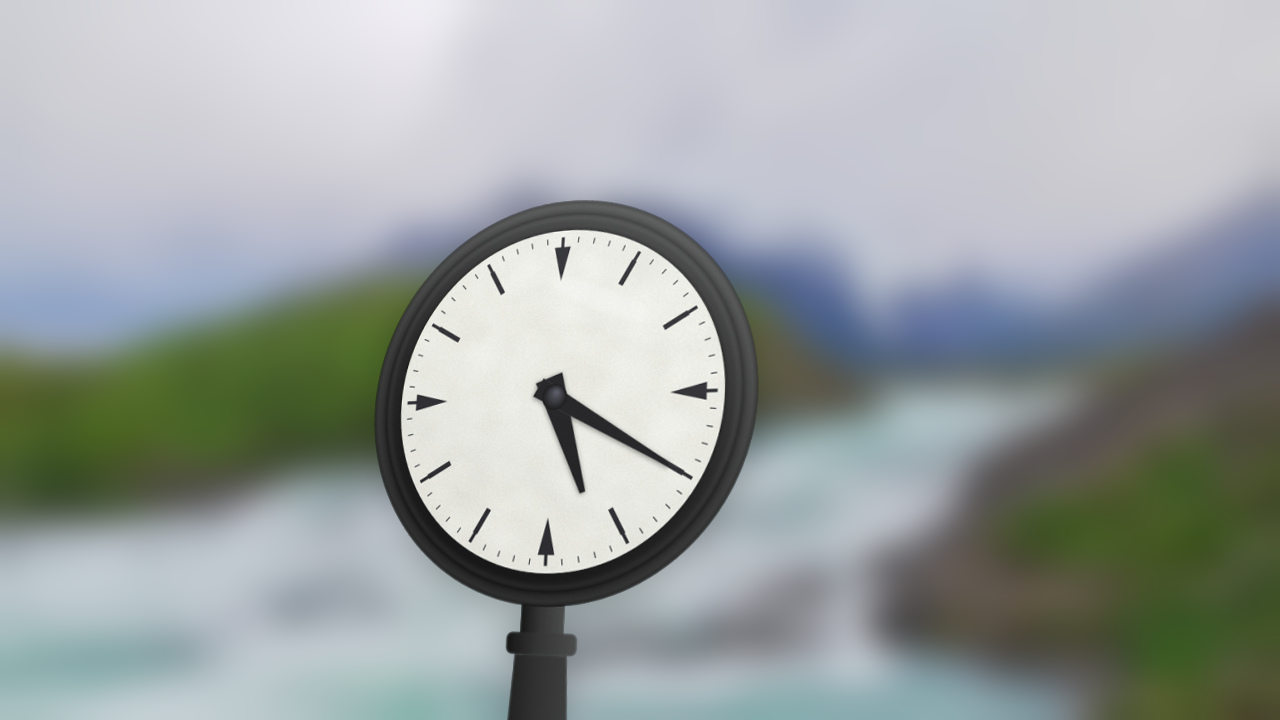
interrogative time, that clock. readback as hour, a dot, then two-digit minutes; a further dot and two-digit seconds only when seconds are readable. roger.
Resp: 5.20
